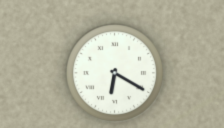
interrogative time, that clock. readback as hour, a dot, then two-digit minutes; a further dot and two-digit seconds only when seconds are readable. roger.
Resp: 6.20
